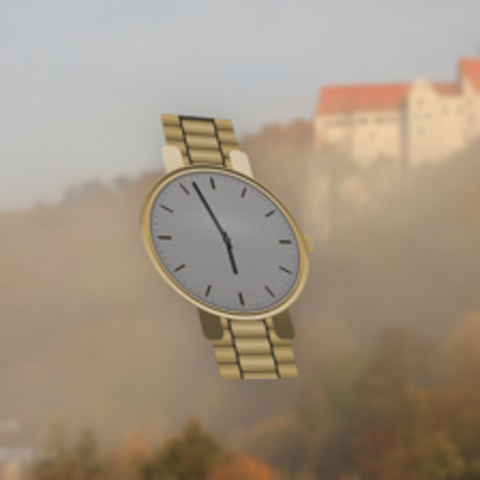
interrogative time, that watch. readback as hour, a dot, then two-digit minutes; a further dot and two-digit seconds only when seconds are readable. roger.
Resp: 5.57
